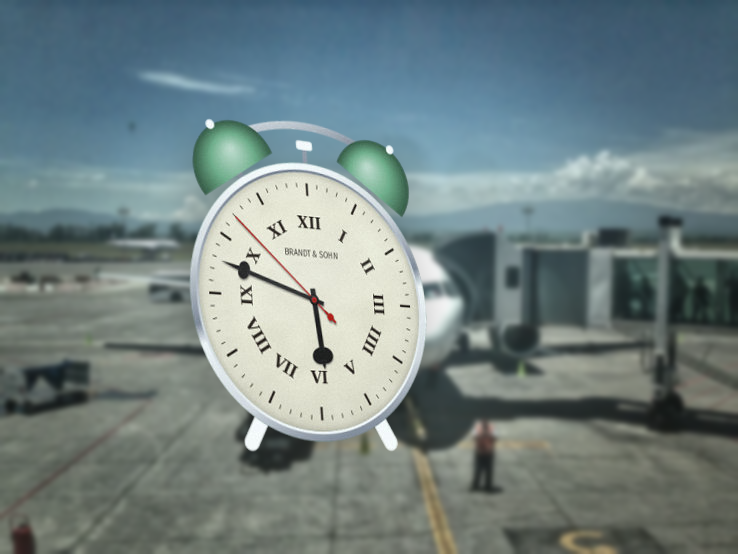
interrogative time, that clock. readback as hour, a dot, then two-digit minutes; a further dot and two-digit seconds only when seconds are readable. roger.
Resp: 5.47.52
